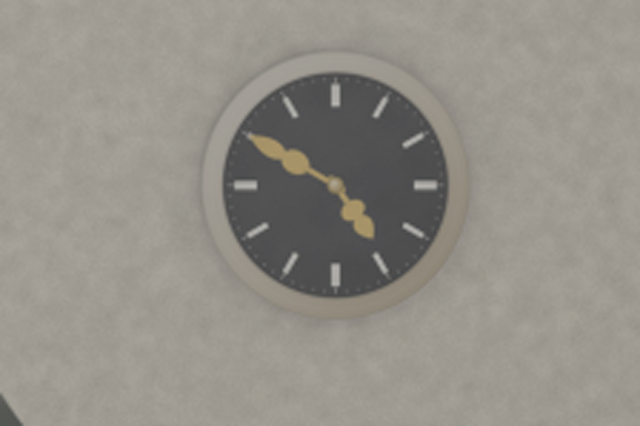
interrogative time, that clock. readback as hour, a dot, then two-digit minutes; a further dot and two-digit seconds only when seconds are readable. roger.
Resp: 4.50
